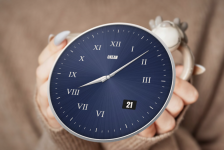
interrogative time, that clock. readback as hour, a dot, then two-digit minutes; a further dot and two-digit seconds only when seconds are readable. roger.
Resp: 8.08
